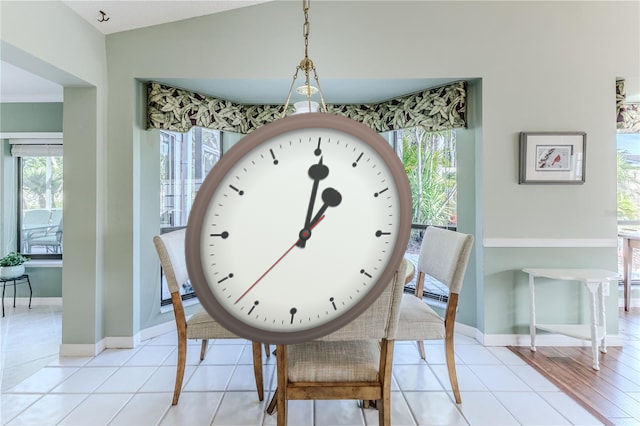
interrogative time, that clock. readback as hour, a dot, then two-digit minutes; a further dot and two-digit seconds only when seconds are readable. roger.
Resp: 1.00.37
